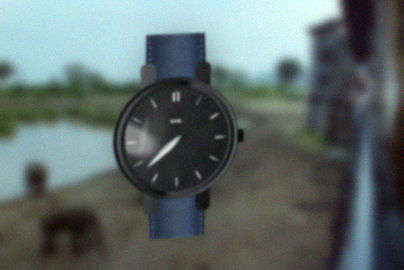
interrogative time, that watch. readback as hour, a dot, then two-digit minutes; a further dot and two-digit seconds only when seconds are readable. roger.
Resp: 7.38
